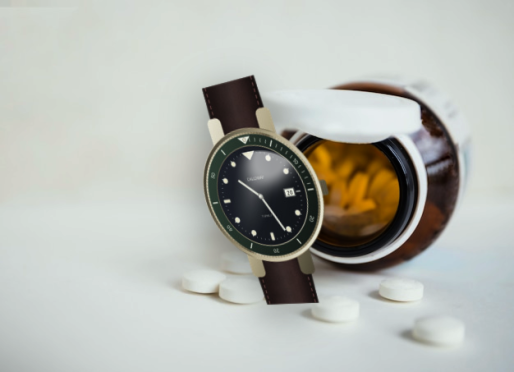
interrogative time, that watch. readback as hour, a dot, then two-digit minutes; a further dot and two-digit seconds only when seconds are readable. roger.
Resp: 10.26
